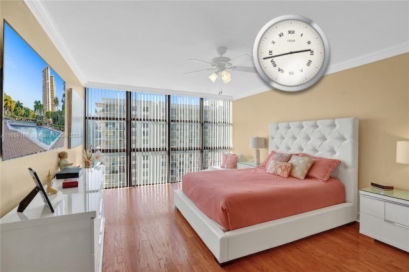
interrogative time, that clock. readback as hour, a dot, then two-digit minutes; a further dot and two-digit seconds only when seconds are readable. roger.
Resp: 2.43
